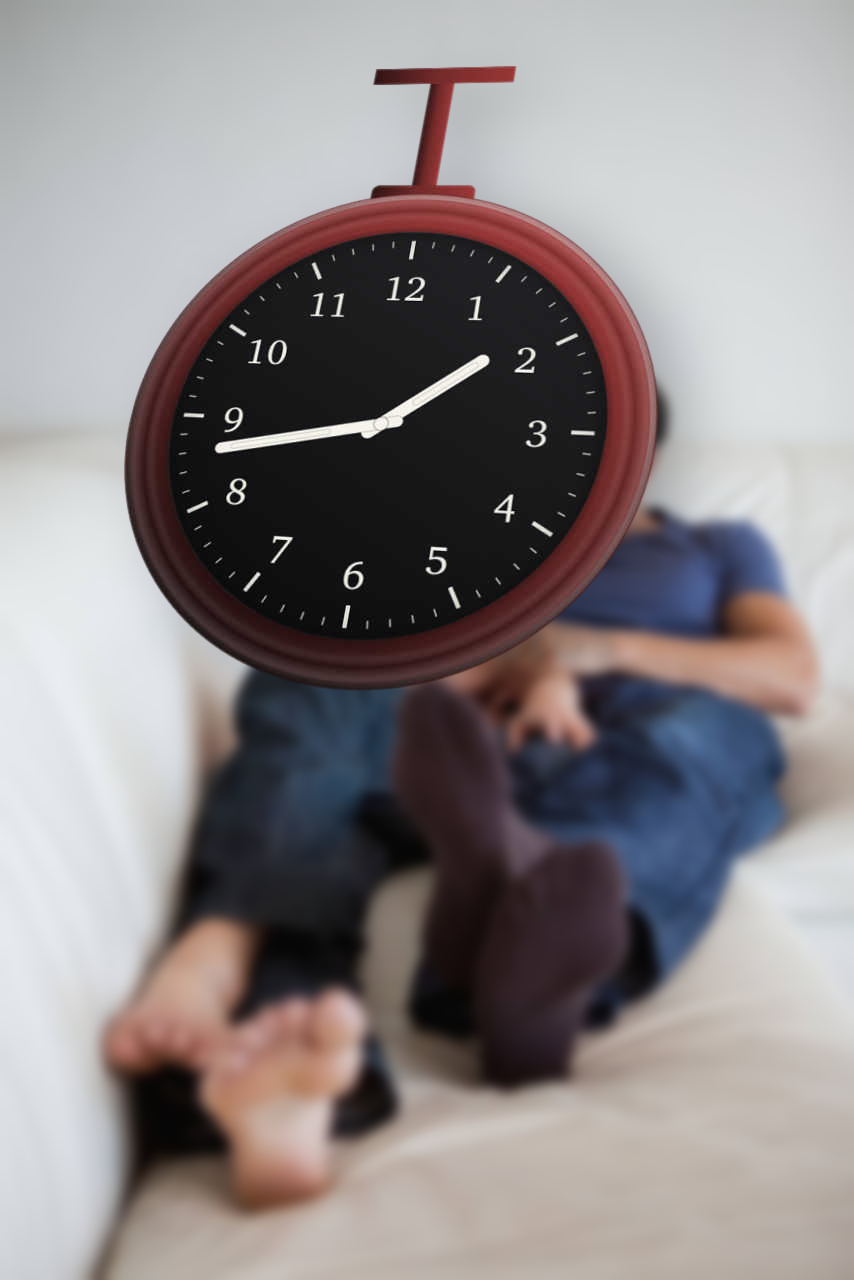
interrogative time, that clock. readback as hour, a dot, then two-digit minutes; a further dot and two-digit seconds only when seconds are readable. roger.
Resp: 1.43
